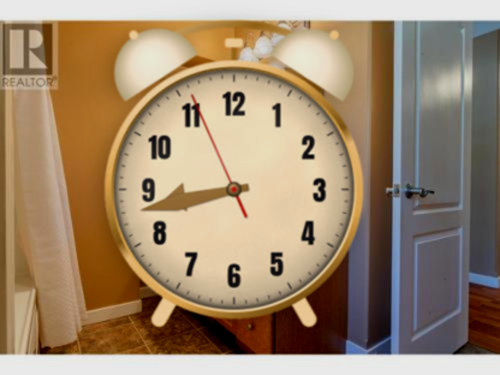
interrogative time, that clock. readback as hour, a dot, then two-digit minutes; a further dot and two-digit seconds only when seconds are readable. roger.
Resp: 8.42.56
